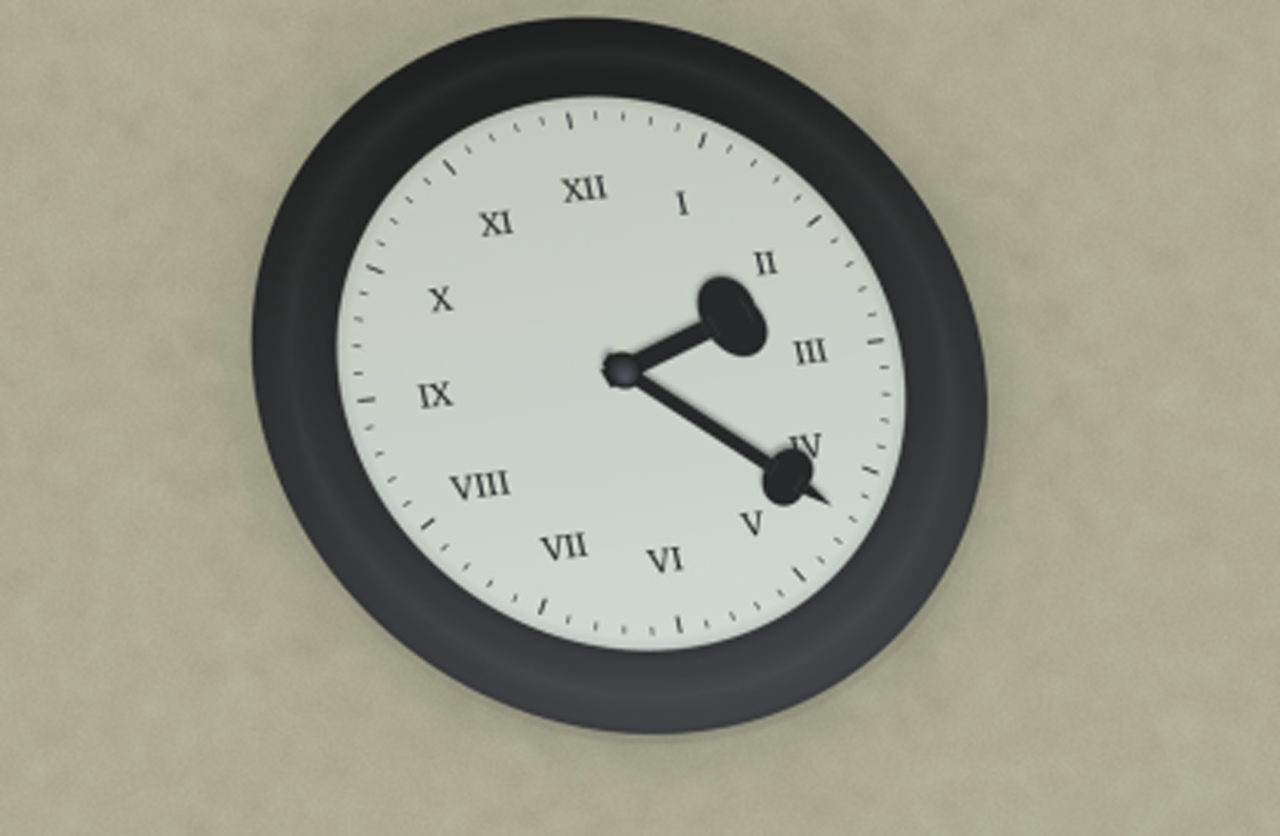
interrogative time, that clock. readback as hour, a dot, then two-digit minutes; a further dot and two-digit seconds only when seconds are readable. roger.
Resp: 2.22
